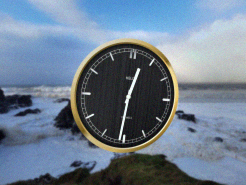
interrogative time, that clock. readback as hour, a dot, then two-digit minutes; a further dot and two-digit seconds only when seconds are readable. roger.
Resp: 12.31
